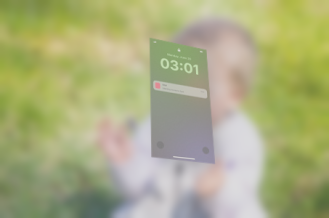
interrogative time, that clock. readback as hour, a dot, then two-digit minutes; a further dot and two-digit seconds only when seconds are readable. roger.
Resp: 3.01
